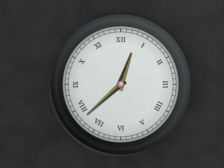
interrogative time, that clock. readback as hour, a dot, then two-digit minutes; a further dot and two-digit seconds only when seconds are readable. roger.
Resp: 12.38
